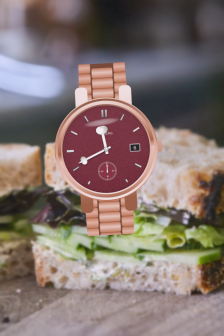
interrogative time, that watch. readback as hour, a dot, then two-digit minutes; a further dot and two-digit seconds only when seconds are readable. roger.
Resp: 11.41
